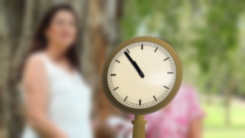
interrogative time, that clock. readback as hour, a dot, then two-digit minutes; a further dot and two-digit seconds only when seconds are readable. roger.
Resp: 10.54
